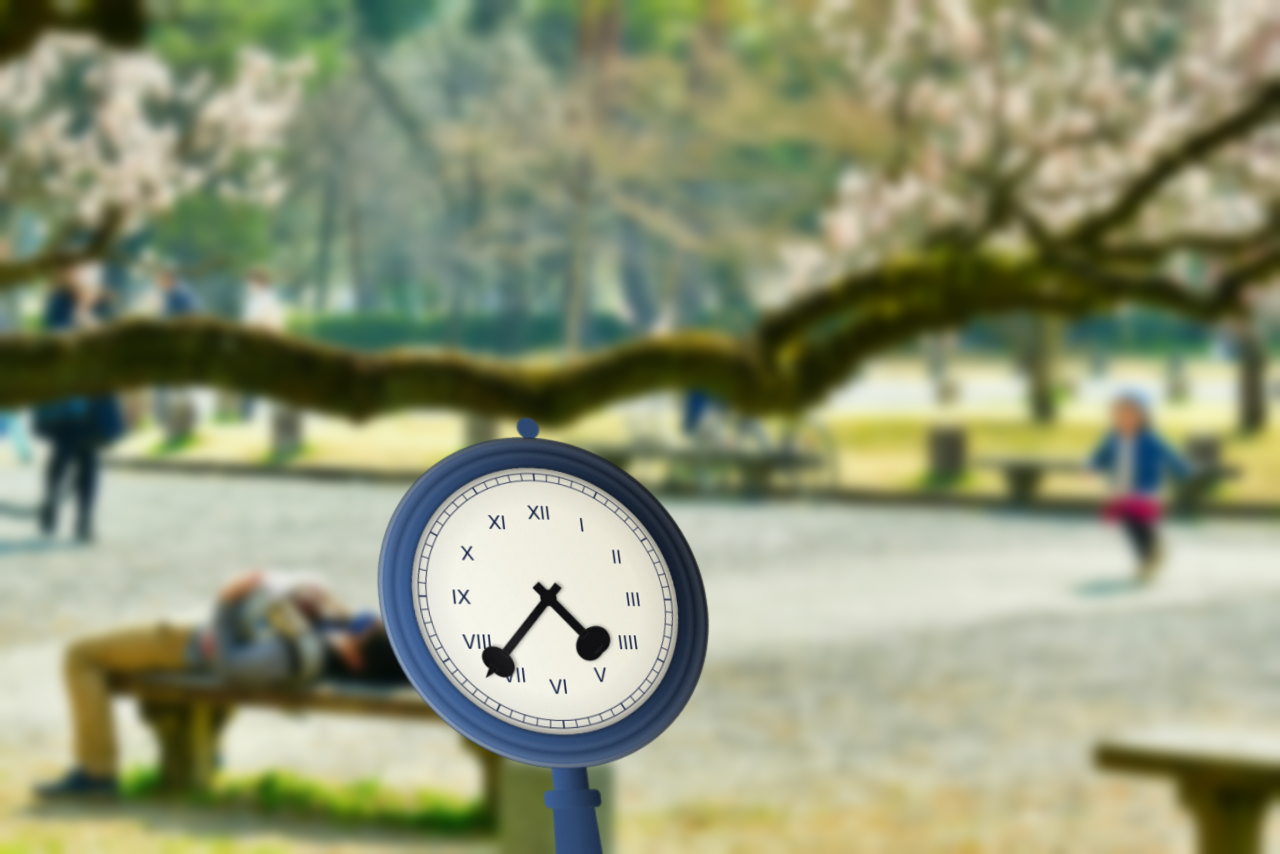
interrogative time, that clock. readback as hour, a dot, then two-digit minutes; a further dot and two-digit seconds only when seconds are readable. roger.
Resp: 4.37
